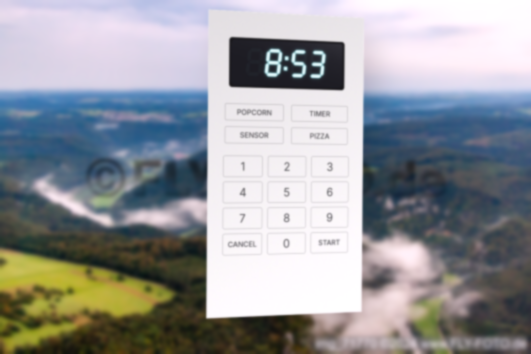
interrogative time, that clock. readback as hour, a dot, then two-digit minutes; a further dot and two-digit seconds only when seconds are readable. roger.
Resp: 8.53
